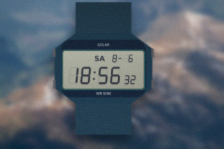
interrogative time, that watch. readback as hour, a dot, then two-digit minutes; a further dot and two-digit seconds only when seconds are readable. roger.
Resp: 18.56.32
